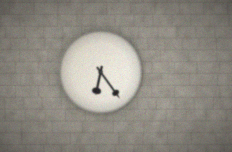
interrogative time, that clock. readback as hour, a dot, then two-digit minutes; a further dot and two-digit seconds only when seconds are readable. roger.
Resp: 6.24
